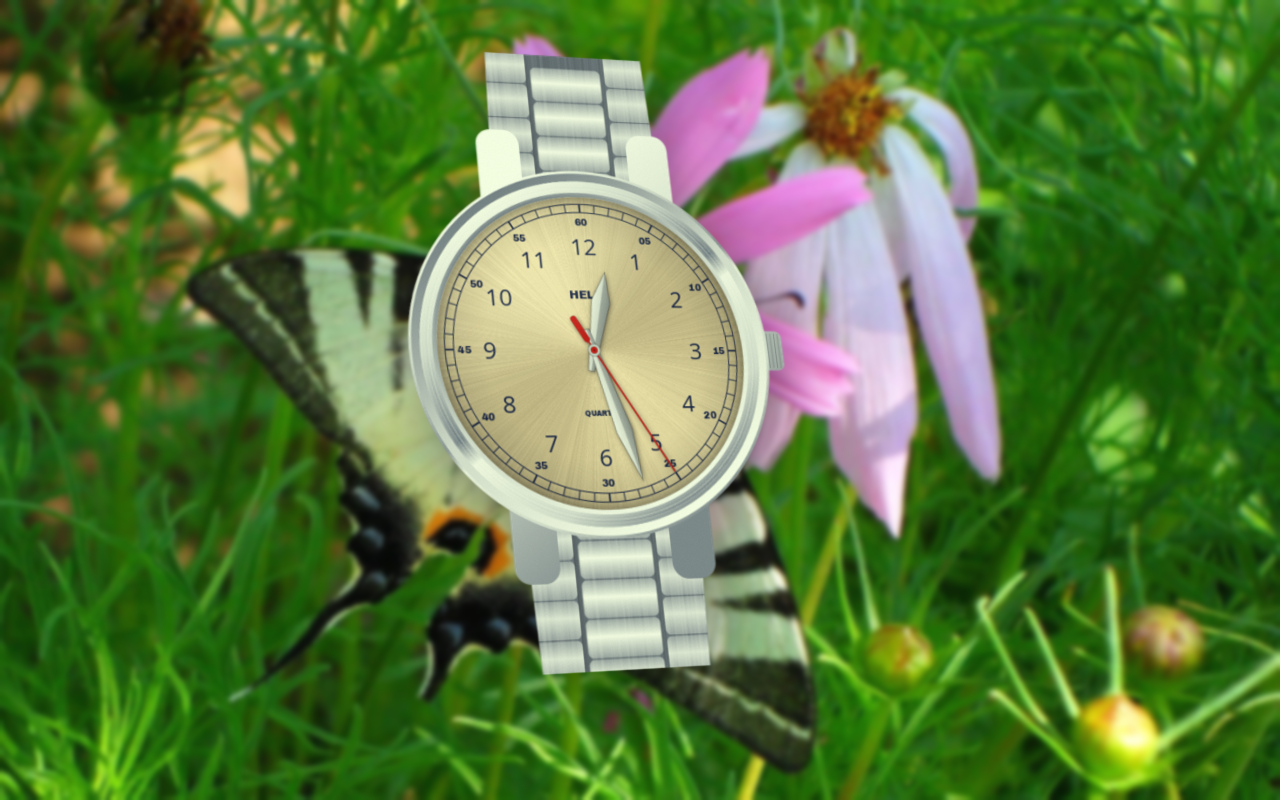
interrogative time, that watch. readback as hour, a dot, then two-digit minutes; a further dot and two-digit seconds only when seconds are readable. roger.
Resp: 12.27.25
